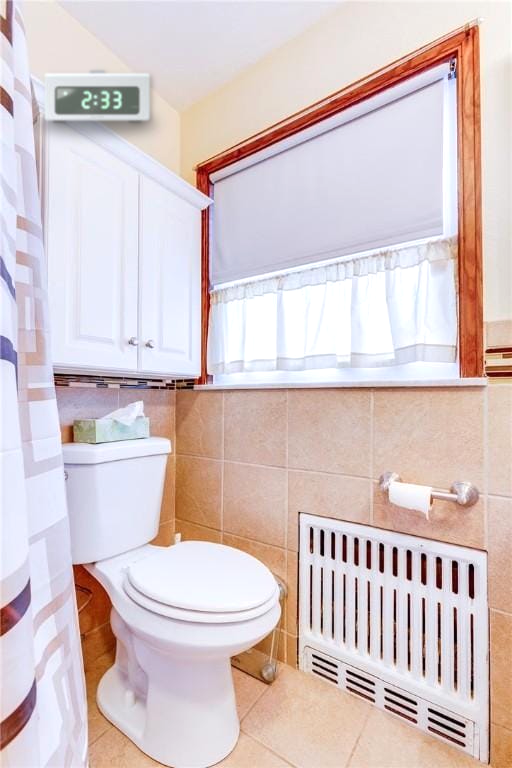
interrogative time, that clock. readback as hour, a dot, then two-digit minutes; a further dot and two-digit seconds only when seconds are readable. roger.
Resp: 2.33
